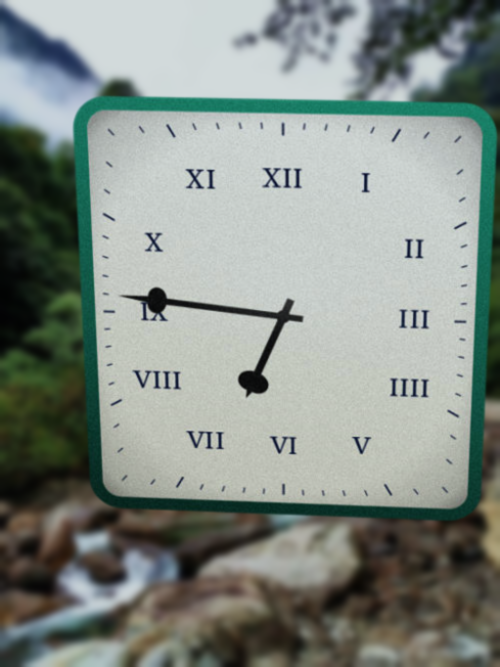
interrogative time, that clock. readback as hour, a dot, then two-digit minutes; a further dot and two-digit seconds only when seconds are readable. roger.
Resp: 6.46
